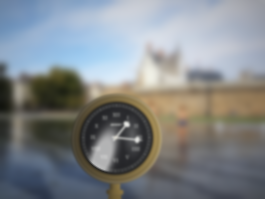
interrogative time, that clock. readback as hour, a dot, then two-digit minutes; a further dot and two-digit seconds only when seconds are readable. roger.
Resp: 1.16
